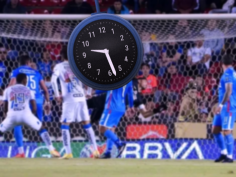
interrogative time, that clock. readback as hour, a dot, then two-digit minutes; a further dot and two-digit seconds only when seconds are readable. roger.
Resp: 9.28
